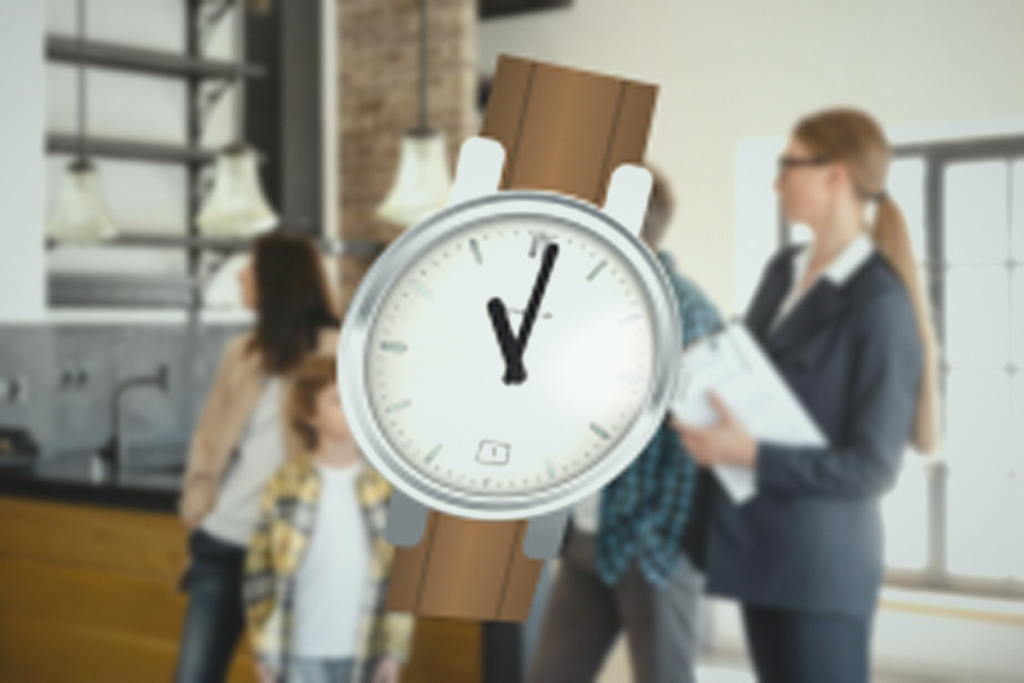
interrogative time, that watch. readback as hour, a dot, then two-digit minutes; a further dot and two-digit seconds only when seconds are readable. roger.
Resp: 11.01
